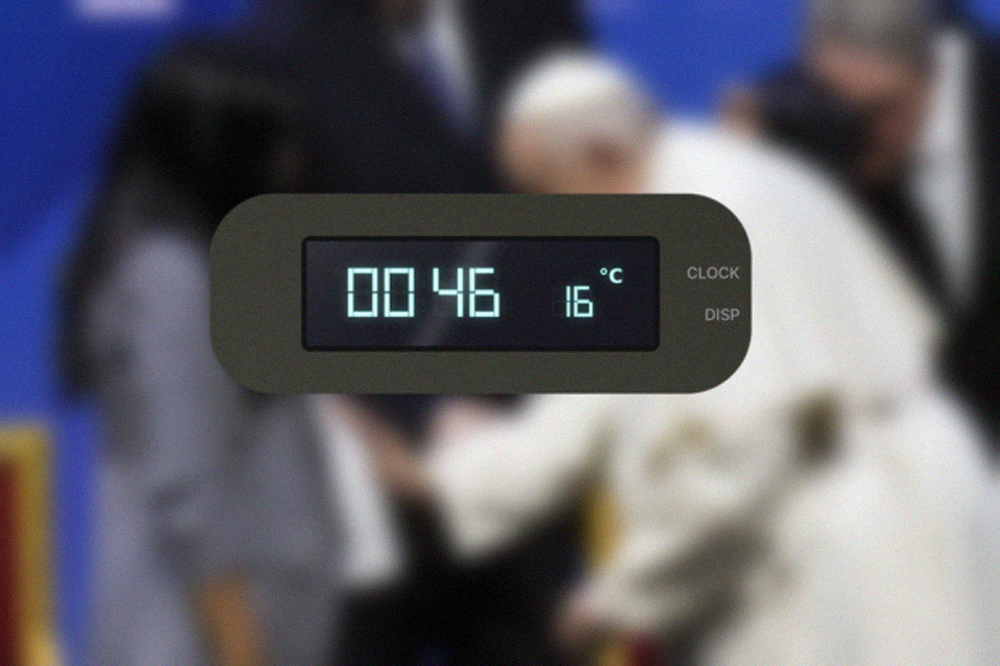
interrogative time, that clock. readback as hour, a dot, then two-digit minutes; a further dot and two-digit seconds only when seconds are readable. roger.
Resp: 0.46
